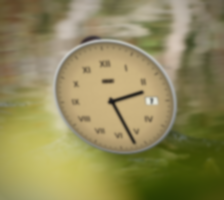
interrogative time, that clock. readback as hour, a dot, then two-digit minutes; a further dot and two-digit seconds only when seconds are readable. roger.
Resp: 2.27
